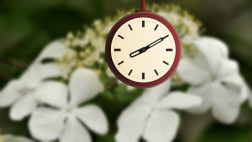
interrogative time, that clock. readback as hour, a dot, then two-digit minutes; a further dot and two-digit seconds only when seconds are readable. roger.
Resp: 8.10
